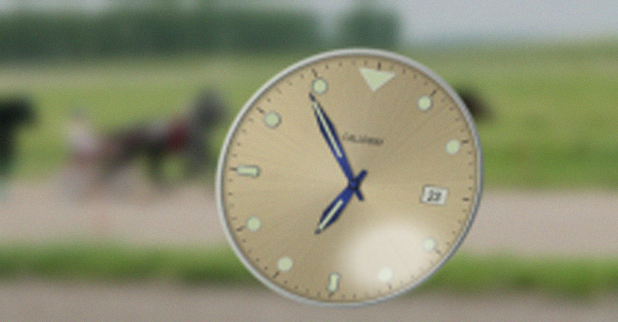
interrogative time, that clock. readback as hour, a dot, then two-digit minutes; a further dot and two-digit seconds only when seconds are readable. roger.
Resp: 6.54
